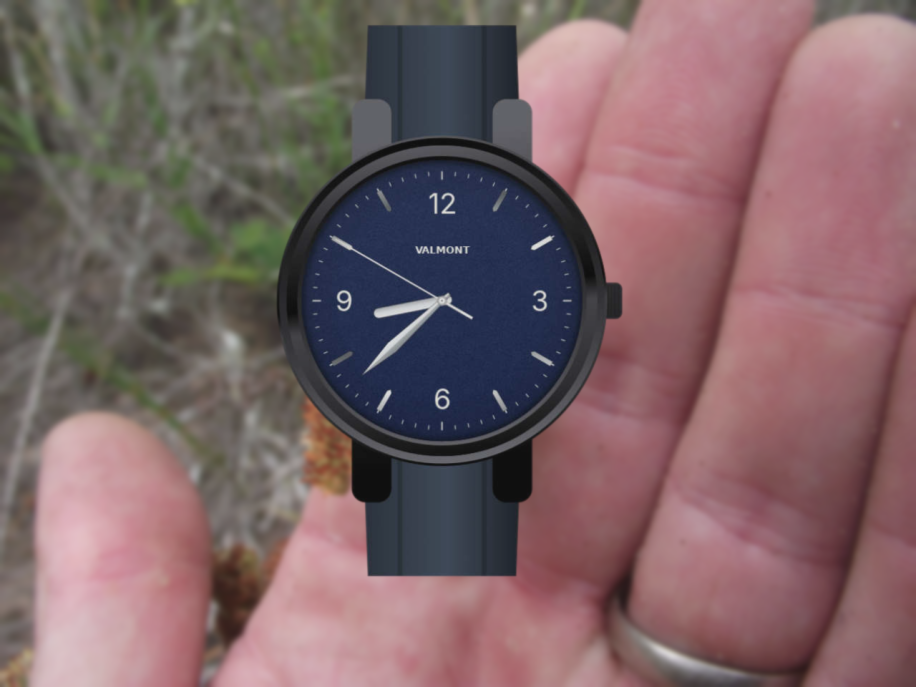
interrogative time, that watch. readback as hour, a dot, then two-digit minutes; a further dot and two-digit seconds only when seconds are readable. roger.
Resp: 8.37.50
